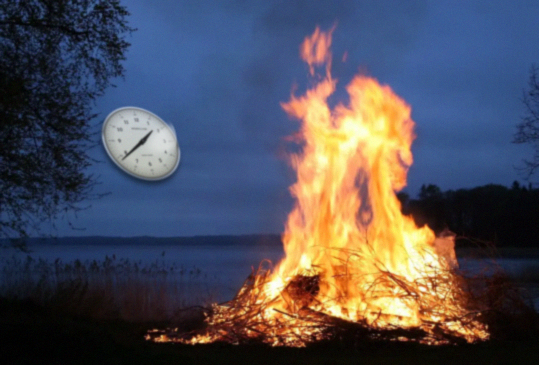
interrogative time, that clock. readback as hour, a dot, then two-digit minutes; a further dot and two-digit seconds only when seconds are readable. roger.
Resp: 1.39
